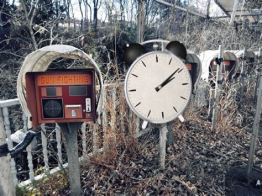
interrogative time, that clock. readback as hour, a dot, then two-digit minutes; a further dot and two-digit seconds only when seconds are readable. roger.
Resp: 2.09
